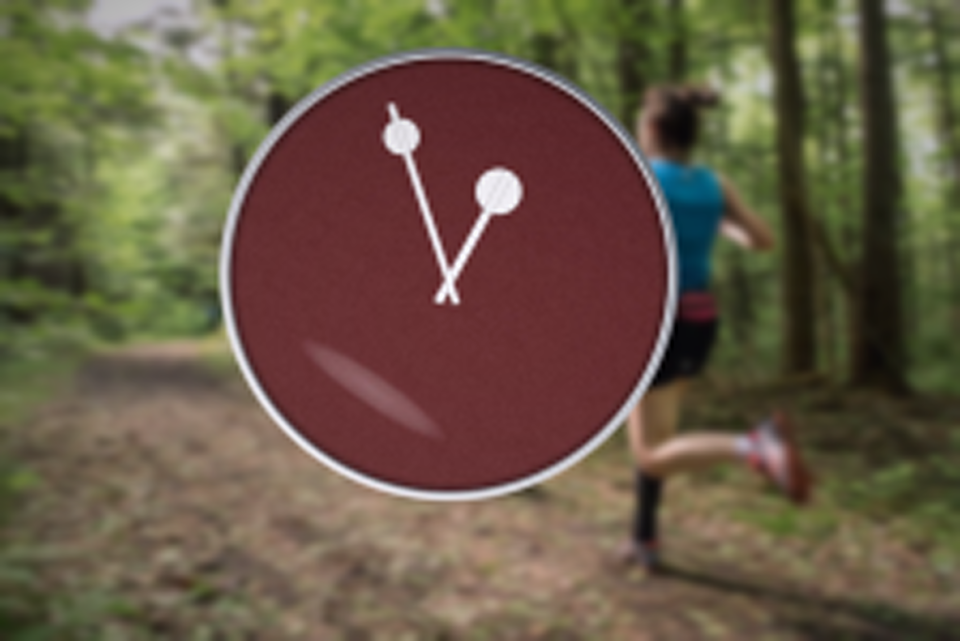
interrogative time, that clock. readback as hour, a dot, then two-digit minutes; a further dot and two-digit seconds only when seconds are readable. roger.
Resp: 12.57
